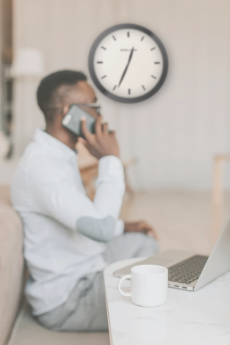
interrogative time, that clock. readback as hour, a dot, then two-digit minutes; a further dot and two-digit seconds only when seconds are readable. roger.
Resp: 12.34
